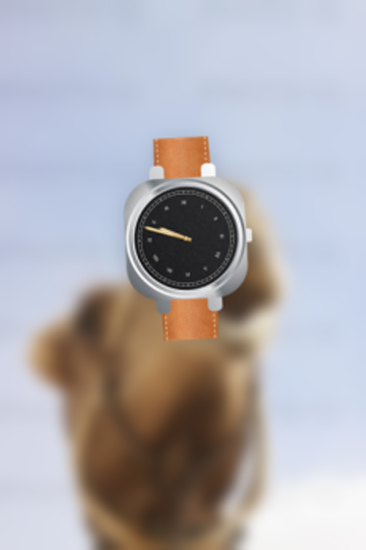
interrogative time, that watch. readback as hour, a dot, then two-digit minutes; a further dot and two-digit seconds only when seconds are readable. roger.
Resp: 9.48
